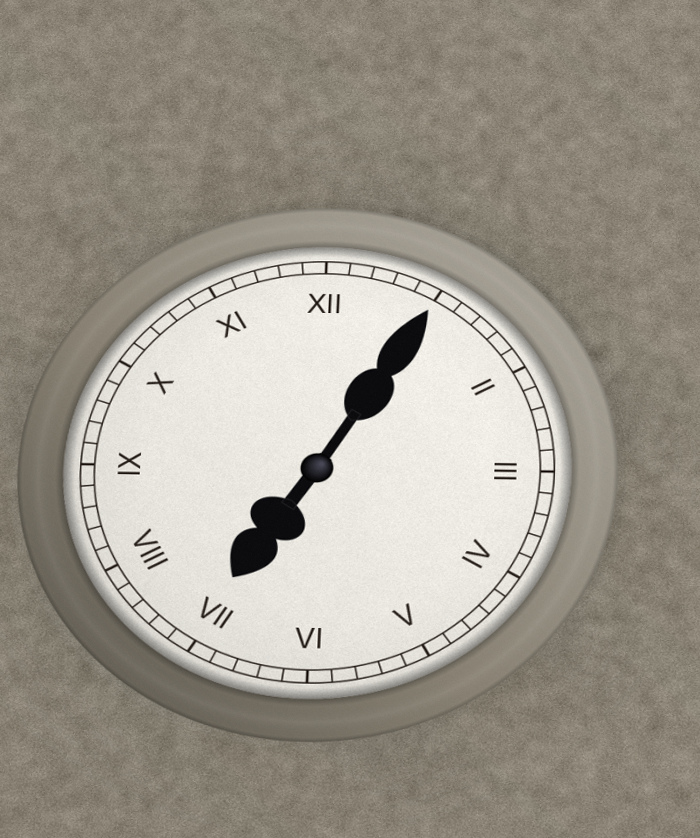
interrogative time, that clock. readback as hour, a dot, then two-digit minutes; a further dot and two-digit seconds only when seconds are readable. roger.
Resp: 7.05
